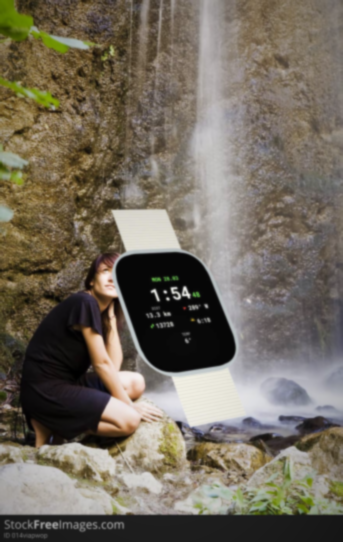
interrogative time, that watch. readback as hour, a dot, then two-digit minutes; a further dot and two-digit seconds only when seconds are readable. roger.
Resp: 1.54
